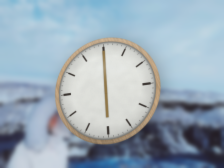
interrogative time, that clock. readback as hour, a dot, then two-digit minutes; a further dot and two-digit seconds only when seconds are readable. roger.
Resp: 6.00
